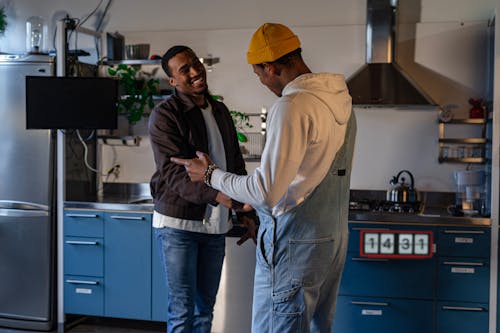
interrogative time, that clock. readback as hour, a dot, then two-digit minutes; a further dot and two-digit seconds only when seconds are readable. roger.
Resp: 14.31
